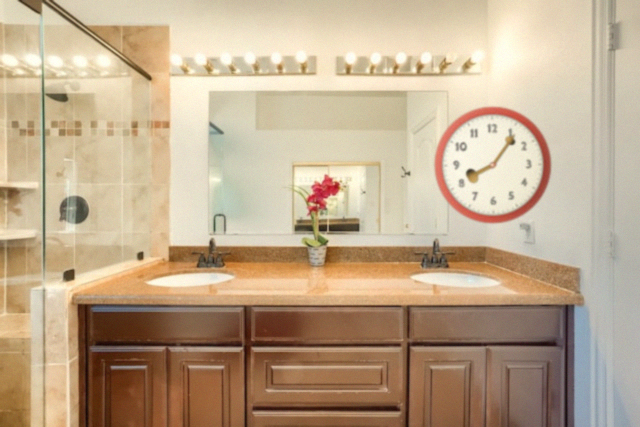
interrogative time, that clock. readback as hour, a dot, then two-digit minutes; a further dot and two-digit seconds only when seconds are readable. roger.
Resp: 8.06
